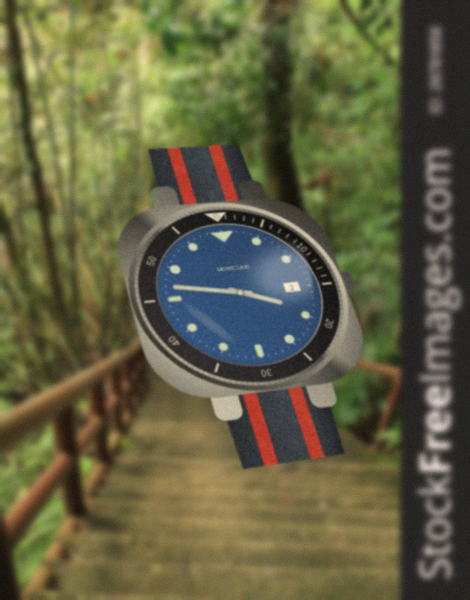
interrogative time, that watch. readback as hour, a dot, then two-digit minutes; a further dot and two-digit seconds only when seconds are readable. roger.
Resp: 3.47
